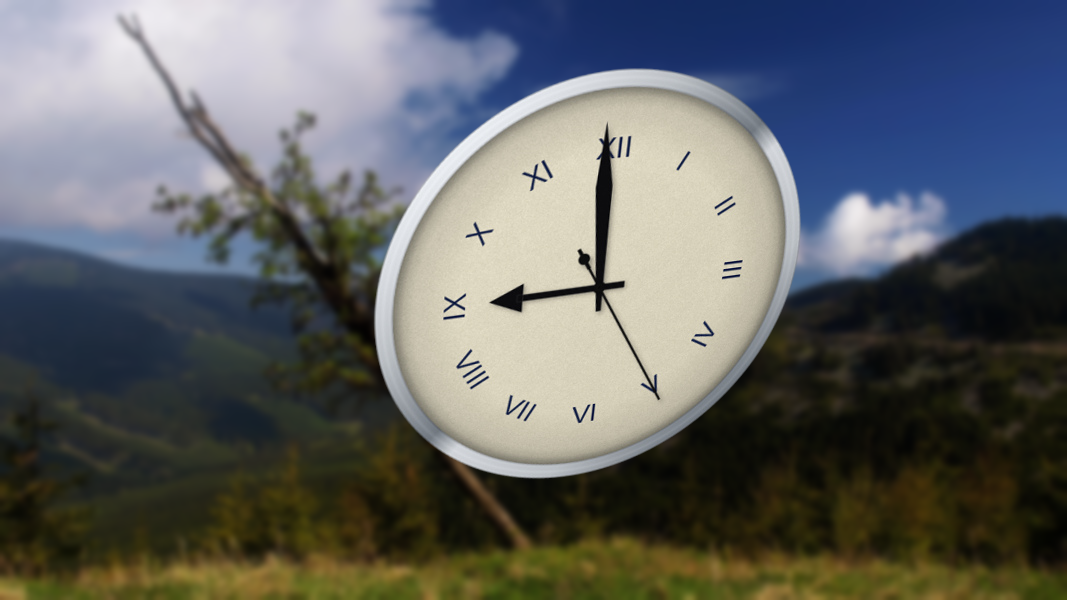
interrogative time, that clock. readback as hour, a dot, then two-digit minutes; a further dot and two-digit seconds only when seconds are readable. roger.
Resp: 8.59.25
